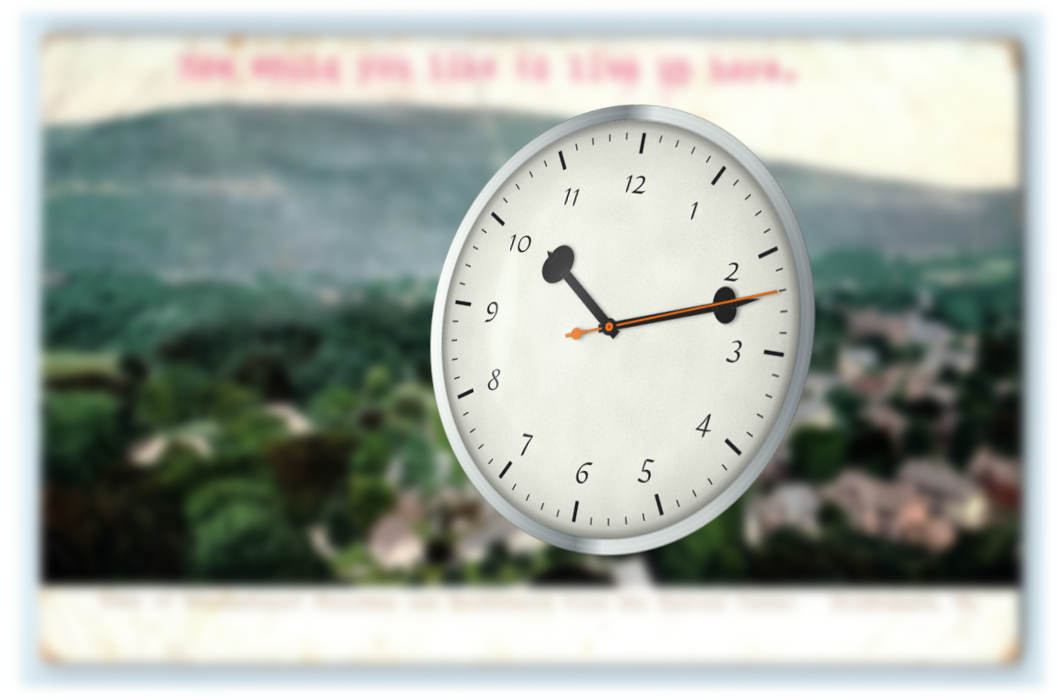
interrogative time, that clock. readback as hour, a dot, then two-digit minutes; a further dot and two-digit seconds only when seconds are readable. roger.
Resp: 10.12.12
